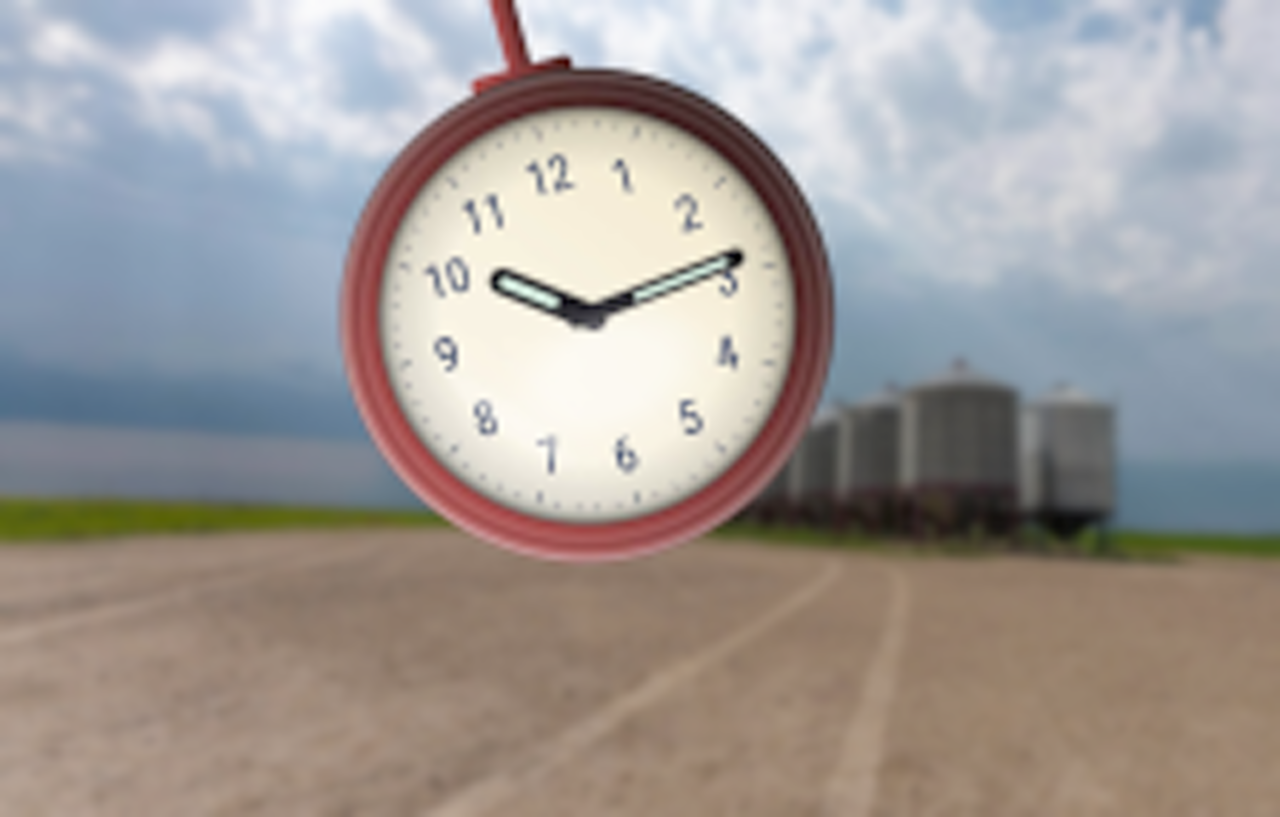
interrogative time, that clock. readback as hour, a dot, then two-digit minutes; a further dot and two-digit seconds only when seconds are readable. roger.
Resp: 10.14
